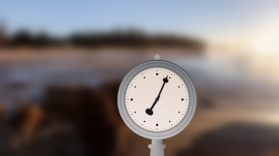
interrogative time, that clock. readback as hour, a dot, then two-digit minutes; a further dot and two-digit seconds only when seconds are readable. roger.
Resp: 7.04
